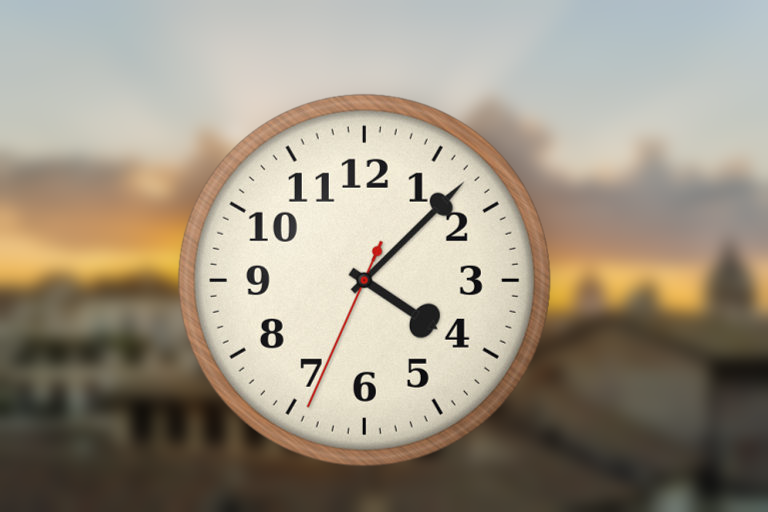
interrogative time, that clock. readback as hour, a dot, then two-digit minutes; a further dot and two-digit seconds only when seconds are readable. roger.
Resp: 4.07.34
